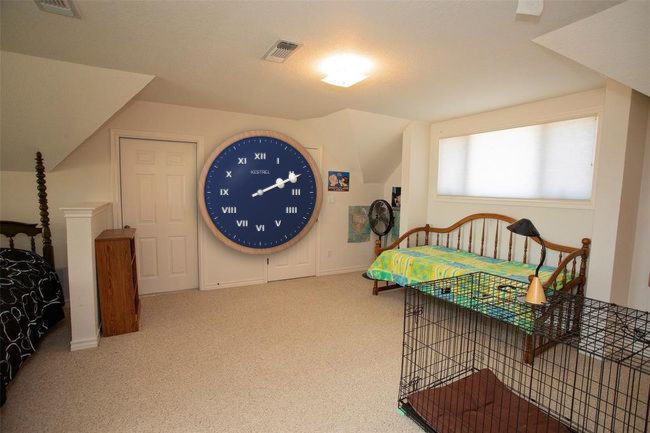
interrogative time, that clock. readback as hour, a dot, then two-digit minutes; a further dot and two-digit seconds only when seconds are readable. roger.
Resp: 2.11
